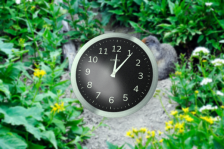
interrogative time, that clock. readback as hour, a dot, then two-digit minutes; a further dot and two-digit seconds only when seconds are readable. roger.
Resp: 12.06
